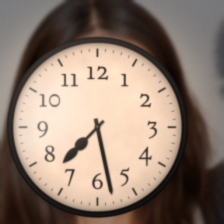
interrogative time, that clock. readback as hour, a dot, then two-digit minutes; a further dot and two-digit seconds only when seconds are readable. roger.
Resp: 7.28
